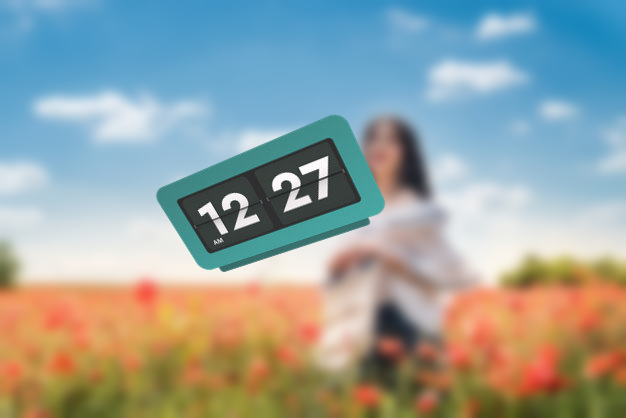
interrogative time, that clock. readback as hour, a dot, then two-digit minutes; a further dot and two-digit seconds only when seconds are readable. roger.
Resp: 12.27
